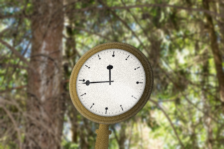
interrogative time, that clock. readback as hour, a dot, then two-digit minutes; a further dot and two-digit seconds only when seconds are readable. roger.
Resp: 11.44
